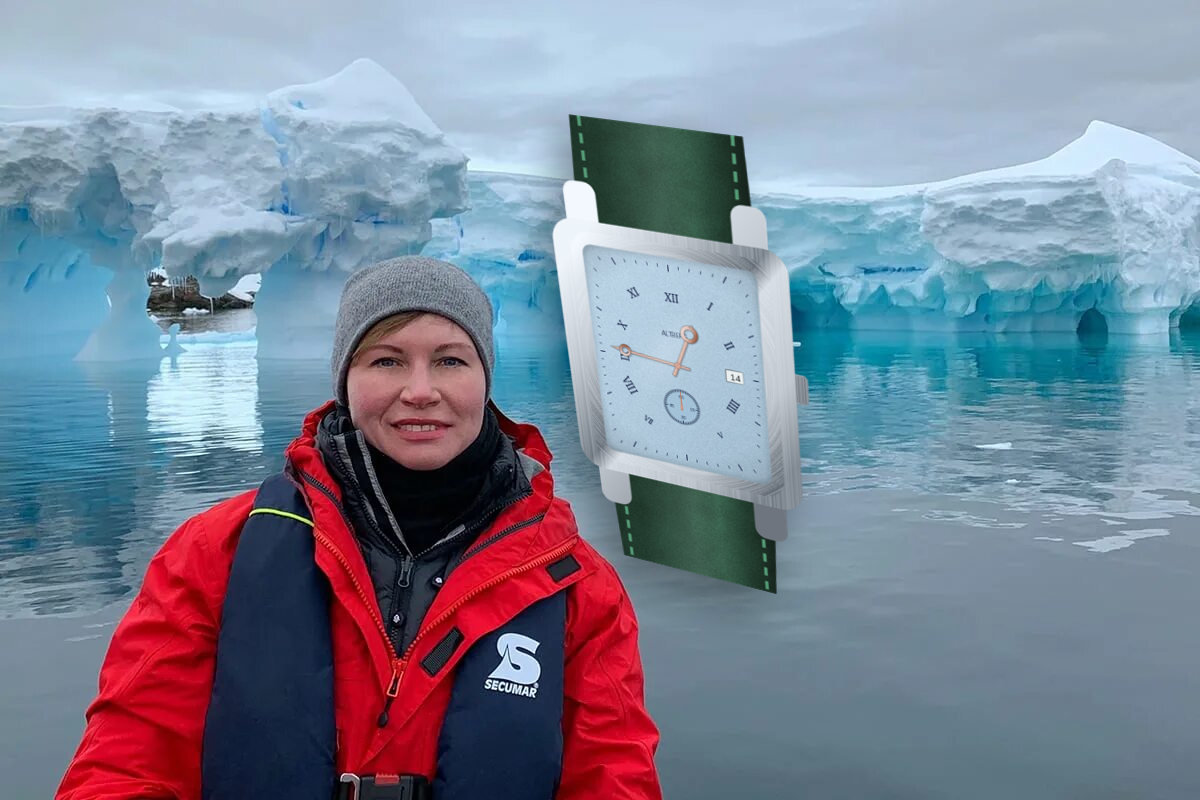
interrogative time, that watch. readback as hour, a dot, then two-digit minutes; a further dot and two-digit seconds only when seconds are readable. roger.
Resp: 12.46
